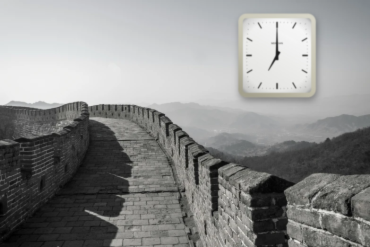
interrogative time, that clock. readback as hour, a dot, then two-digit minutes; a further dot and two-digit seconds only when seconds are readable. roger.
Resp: 7.00
